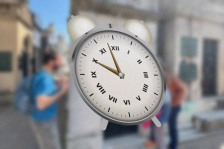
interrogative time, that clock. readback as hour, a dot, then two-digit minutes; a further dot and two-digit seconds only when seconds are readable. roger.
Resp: 9.58
